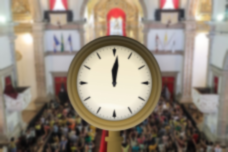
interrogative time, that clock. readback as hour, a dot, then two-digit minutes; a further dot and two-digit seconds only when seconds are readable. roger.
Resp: 12.01
